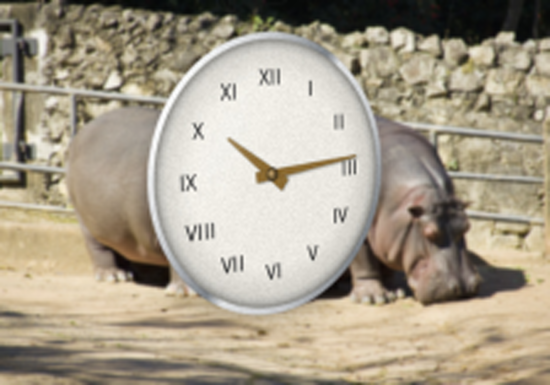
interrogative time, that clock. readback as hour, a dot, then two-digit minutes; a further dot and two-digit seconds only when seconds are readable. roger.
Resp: 10.14
